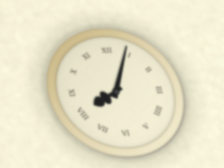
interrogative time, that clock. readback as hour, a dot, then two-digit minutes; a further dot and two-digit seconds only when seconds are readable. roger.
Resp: 8.04
